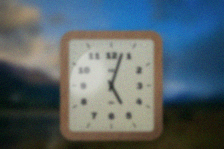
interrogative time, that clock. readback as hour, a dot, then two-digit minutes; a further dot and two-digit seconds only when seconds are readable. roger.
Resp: 5.03
